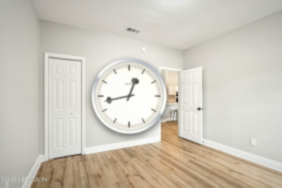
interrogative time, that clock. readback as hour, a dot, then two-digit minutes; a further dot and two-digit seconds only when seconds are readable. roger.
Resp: 12.43
